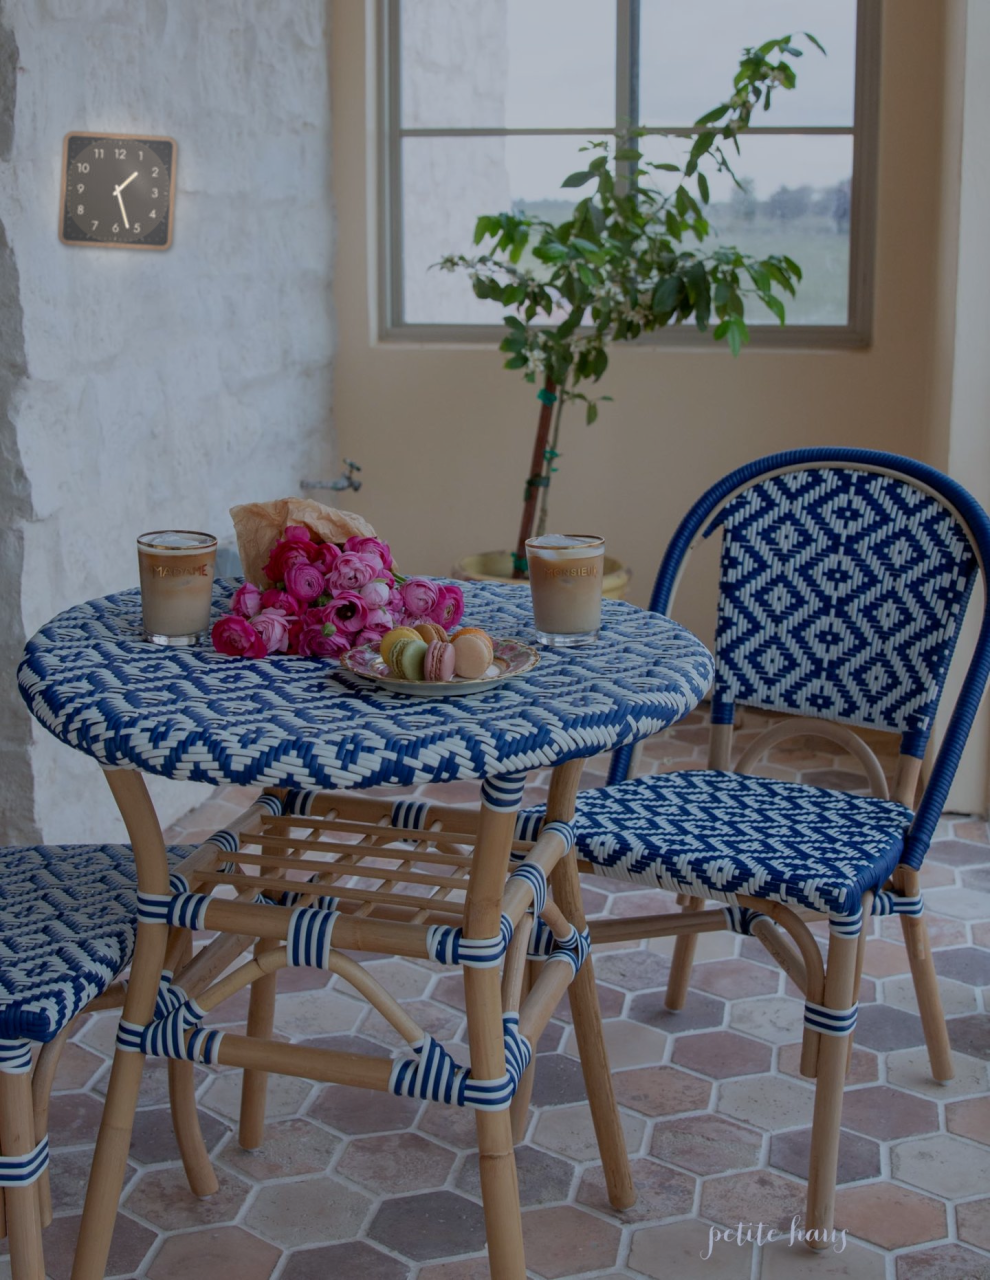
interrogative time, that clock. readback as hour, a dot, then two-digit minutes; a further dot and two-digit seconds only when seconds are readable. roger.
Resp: 1.27
